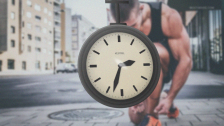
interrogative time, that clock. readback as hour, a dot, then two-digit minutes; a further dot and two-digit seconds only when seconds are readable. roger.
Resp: 2.33
